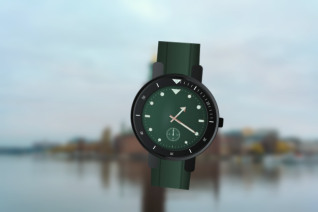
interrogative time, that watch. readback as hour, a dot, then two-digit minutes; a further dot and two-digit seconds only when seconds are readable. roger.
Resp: 1.20
